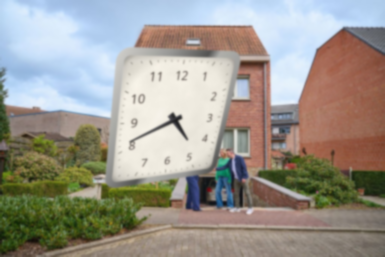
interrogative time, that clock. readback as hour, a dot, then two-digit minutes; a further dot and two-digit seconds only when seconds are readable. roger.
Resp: 4.41
